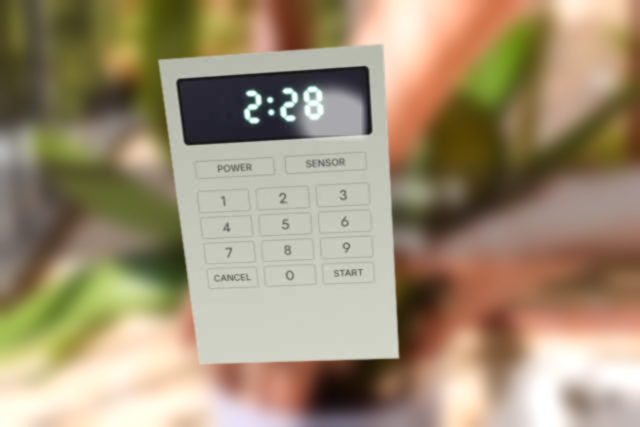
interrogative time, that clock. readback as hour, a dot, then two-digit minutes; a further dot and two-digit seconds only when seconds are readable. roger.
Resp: 2.28
